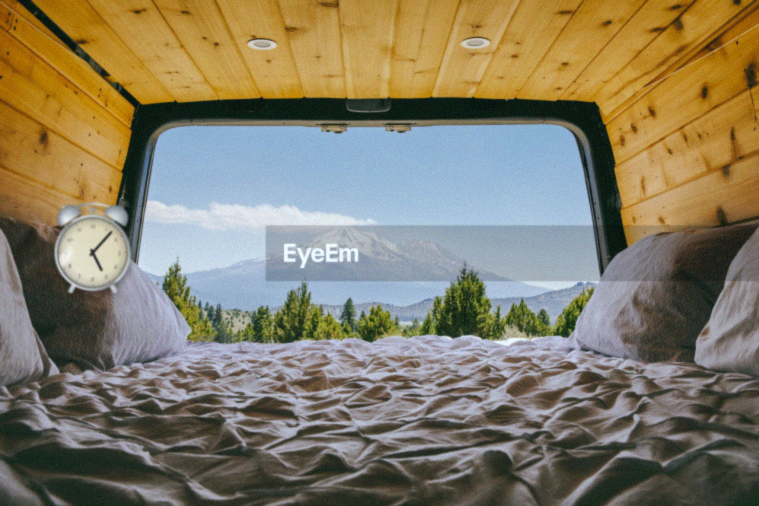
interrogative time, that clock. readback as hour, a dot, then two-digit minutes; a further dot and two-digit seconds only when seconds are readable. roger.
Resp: 5.07
